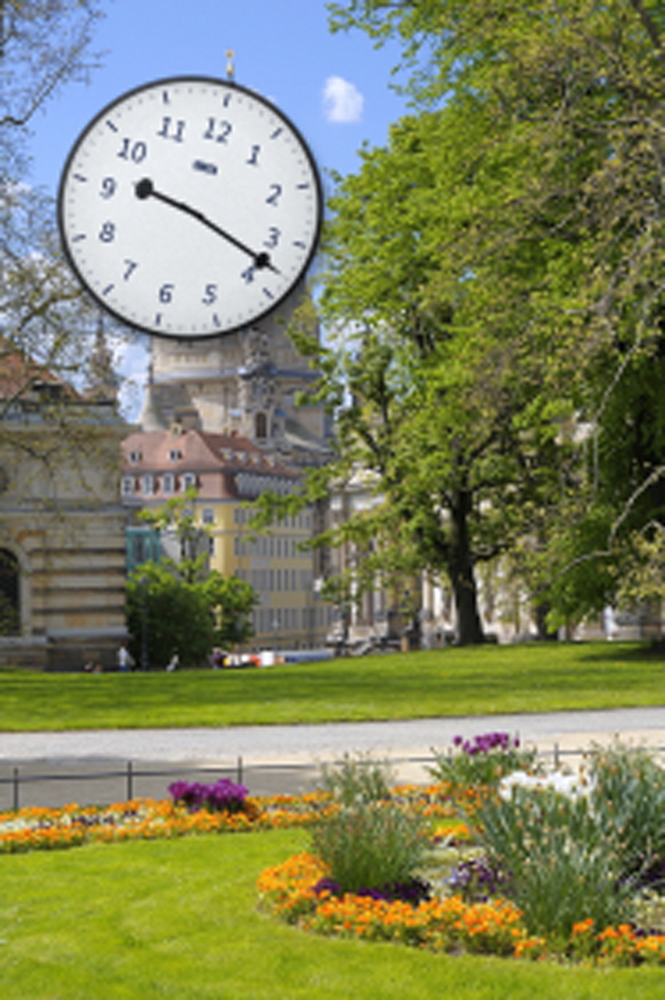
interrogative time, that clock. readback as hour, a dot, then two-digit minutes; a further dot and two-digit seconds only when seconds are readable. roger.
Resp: 9.18
